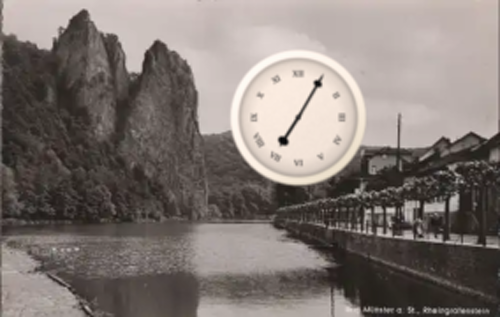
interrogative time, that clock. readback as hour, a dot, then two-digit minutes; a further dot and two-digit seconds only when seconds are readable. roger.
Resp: 7.05
